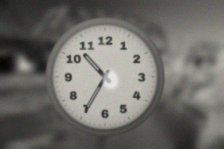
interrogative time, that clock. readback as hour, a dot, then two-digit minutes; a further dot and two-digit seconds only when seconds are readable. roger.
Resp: 10.35
